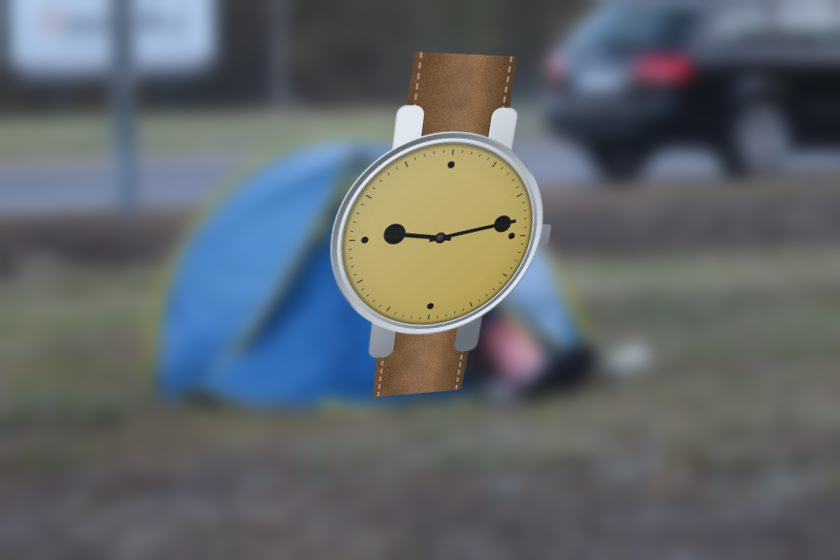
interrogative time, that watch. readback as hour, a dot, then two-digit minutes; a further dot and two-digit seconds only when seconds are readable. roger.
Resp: 9.13
